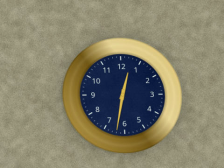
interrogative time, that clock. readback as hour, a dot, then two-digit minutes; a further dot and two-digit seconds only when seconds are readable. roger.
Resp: 12.32
